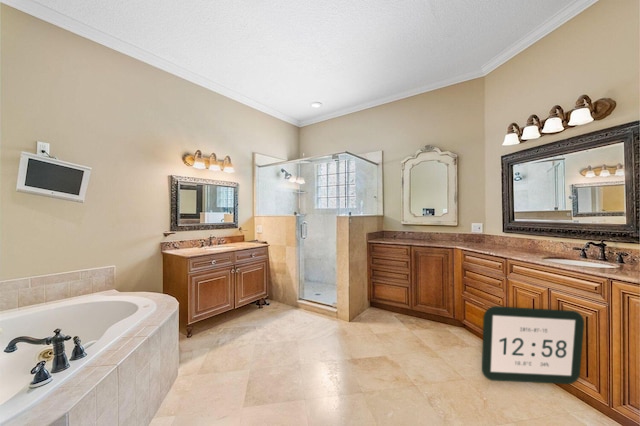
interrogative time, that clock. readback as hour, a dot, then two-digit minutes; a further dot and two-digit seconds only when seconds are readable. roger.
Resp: 12.58
